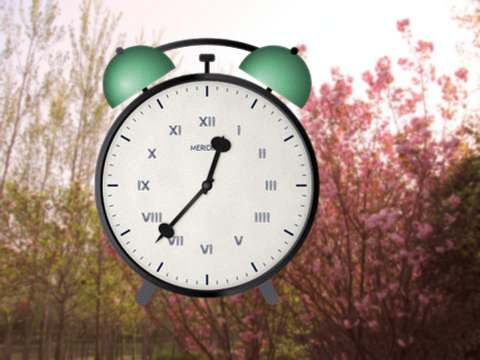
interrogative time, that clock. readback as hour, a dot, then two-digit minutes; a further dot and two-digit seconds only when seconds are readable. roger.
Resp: 12.37
